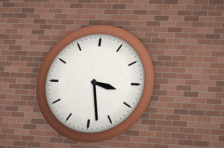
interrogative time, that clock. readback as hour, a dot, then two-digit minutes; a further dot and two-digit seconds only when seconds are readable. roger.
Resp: 3.28
